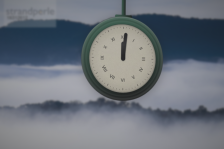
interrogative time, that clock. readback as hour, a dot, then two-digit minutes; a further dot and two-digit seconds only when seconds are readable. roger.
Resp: 12.01
